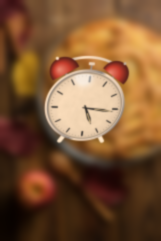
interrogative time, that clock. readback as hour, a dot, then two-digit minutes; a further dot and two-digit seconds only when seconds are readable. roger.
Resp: 5.16
